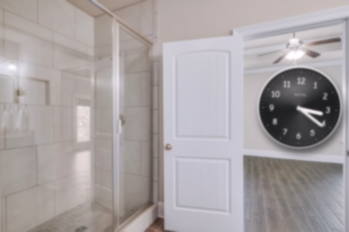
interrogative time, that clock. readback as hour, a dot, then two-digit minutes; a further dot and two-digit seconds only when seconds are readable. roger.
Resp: 3.21
